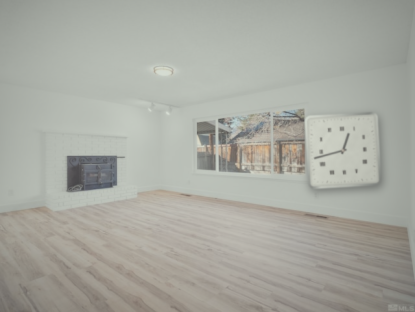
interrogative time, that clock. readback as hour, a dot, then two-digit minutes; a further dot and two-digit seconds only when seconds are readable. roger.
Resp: 12.43
